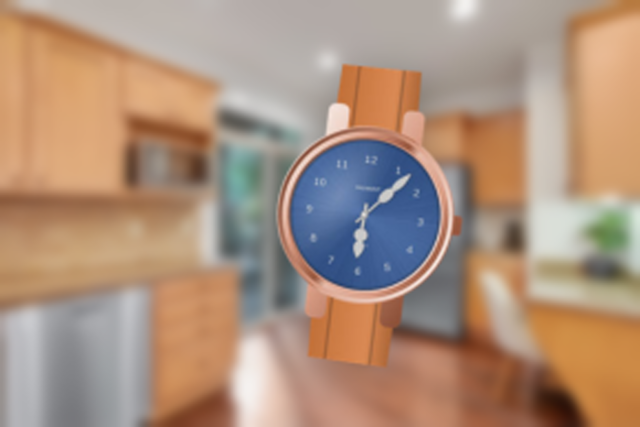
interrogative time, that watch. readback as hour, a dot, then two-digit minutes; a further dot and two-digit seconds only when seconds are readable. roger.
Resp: 6.07
